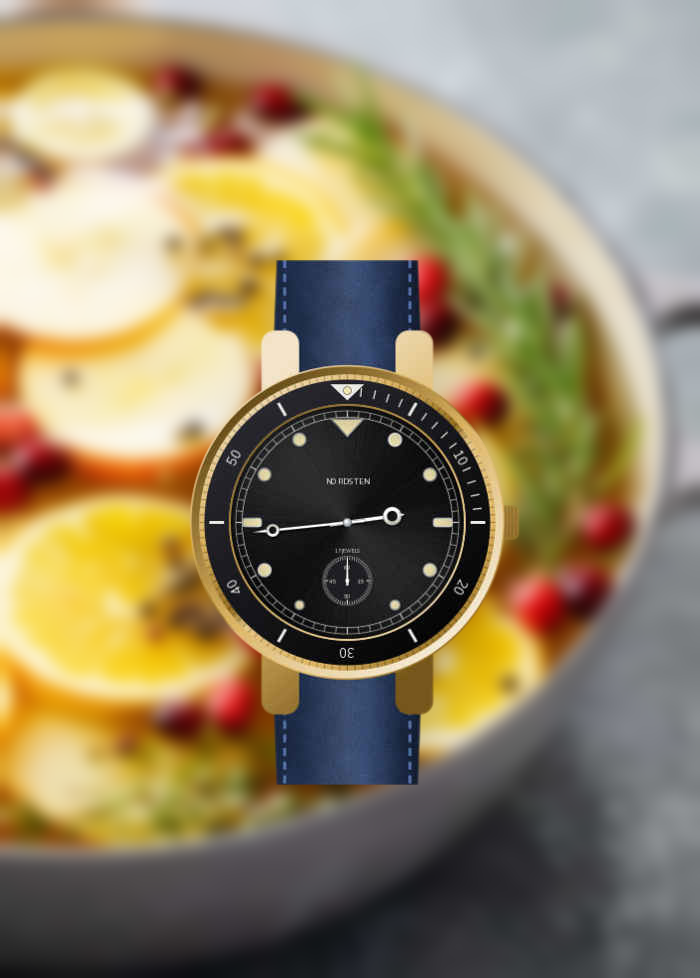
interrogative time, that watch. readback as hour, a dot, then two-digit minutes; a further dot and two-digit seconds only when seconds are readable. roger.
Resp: 2.44
